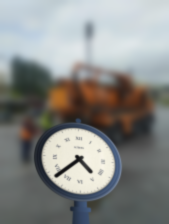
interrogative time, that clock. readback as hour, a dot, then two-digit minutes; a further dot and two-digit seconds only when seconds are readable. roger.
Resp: 4.38
